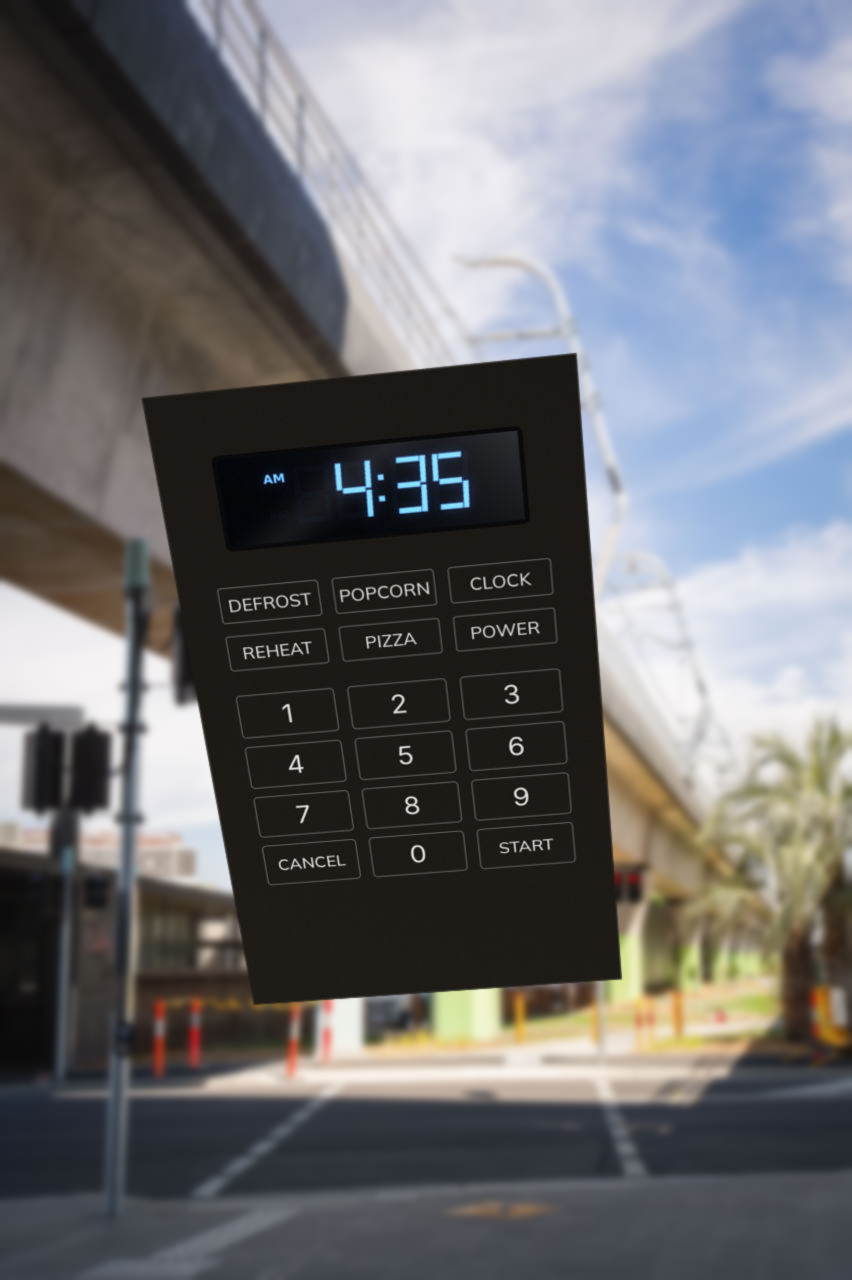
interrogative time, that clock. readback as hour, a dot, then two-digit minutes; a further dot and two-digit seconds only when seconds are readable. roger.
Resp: 4.35
